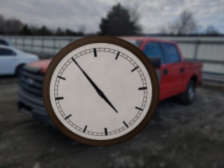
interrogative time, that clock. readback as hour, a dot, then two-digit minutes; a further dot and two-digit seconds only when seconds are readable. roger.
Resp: 4.55
